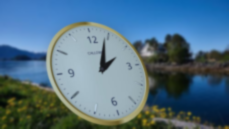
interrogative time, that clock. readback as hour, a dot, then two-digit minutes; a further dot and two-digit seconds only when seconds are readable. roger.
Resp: 2.04
